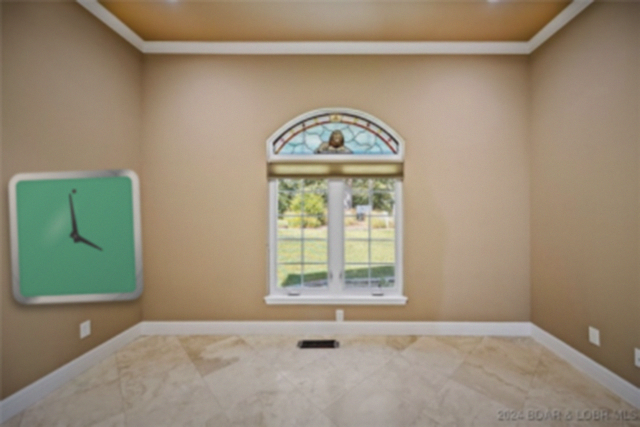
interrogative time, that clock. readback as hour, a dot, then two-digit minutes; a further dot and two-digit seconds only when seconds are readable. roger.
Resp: 3.59
